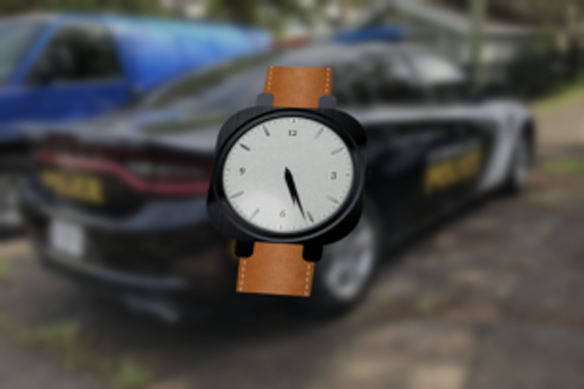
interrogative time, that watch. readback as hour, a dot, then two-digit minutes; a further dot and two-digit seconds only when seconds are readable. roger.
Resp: 5.26
